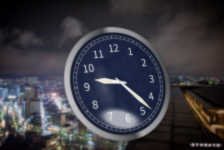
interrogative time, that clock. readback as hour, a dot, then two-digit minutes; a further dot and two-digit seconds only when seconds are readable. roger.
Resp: 9.23
